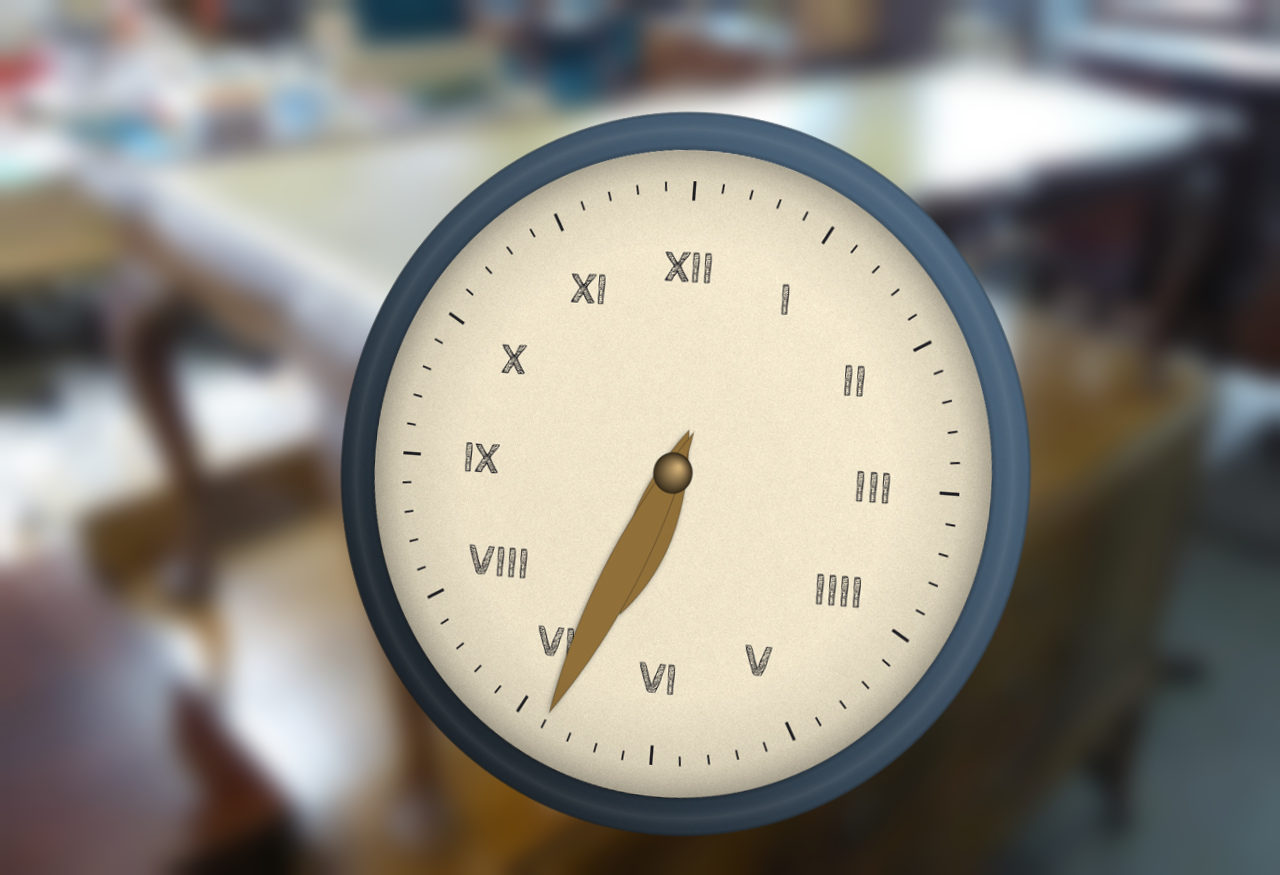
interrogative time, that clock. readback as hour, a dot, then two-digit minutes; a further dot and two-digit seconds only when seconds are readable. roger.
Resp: 6.34
